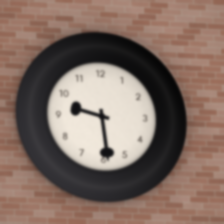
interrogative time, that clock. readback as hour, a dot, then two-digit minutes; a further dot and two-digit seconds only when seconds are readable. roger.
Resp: 9.29
